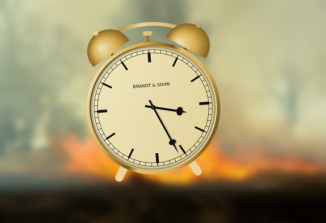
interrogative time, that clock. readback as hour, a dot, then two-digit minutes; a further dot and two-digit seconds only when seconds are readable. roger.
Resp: 3.26
